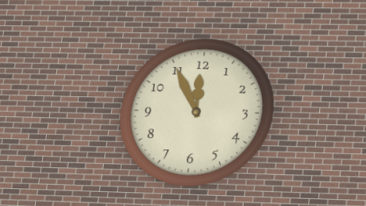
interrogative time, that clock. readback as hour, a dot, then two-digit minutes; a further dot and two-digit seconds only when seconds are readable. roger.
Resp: 11.55
